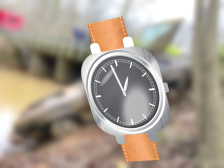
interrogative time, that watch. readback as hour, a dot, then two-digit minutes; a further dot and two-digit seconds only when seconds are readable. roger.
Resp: 12.58
